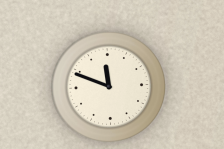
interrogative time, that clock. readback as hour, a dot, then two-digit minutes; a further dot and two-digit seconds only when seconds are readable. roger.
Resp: 11.49
